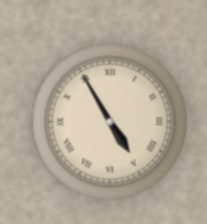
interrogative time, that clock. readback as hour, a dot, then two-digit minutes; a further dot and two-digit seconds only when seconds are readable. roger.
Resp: 4.55
